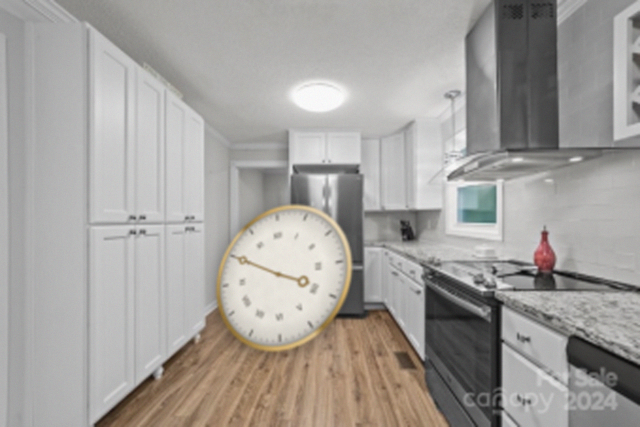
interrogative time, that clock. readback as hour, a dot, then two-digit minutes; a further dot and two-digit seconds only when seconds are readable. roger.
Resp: 3.50
